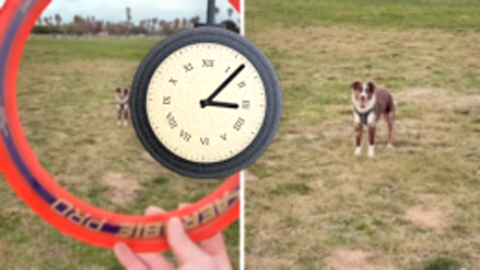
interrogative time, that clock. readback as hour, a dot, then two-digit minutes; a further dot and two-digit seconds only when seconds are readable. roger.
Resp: 3.07
